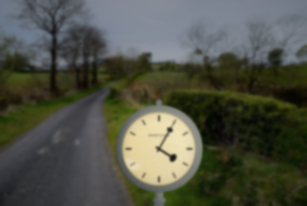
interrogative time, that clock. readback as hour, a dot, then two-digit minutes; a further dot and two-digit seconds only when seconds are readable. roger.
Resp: 4.05
